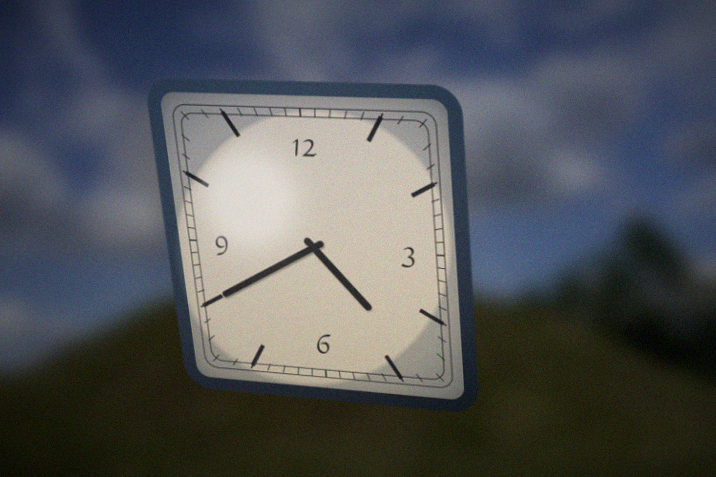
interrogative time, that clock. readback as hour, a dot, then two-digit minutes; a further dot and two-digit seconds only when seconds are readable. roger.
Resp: 4.40
